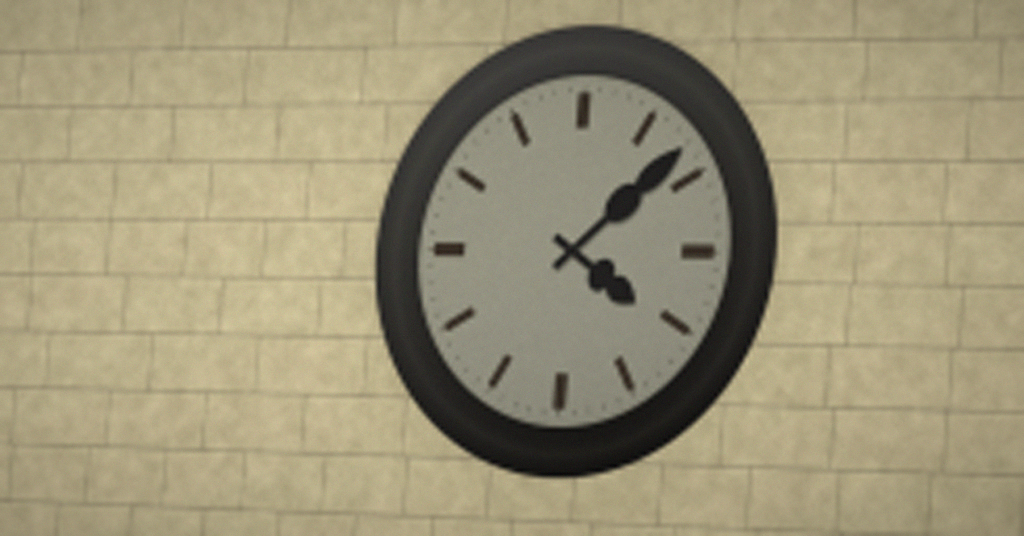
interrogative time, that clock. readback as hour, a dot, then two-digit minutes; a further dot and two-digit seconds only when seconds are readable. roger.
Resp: 4.08
